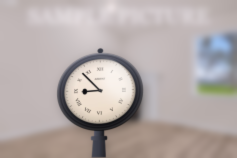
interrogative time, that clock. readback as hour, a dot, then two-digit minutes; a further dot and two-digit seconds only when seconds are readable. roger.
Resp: 8.53
